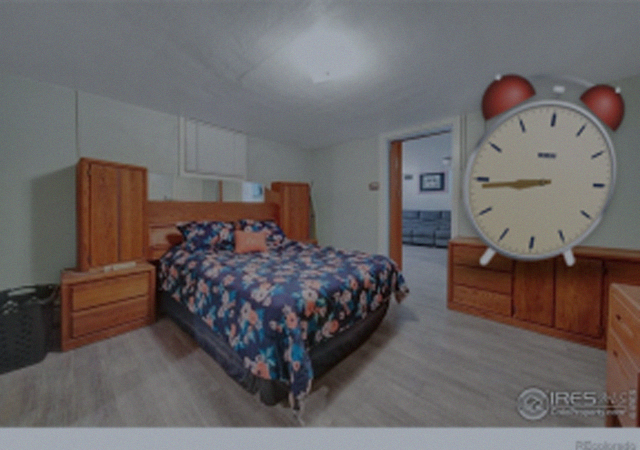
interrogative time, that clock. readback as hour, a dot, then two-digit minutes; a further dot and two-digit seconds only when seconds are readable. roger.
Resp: 8.44
